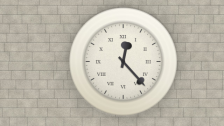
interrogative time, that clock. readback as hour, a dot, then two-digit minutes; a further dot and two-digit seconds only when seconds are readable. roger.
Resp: 12.23
